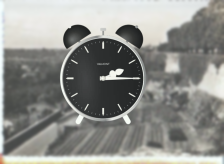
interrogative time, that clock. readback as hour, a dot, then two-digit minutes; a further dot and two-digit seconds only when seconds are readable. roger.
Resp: 2.15
